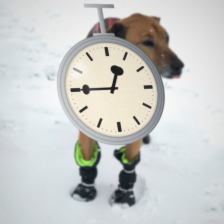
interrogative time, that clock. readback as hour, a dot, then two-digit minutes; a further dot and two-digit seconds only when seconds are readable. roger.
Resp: 12.45
